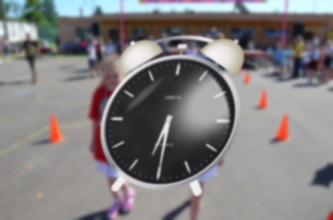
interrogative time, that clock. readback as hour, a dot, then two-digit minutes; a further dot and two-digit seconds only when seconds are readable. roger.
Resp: 6.30
